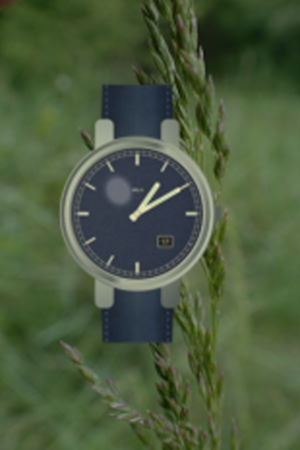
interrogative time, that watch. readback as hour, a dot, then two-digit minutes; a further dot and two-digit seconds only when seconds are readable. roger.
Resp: 1.10
